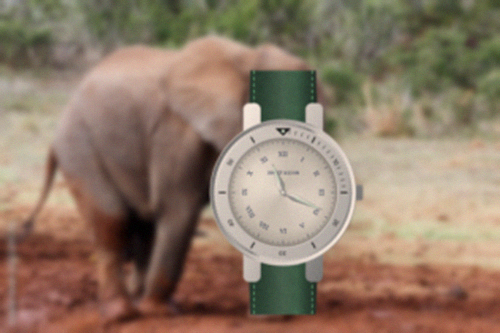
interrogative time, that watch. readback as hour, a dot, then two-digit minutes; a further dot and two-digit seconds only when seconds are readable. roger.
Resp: 11.19
